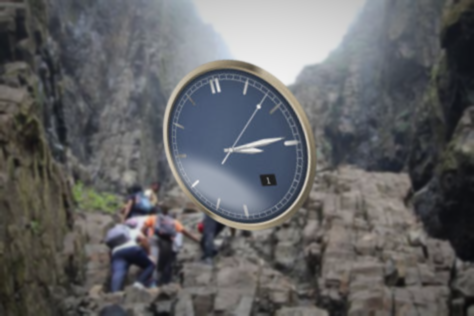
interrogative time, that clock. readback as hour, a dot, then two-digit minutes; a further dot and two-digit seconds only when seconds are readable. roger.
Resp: 3.14.08
